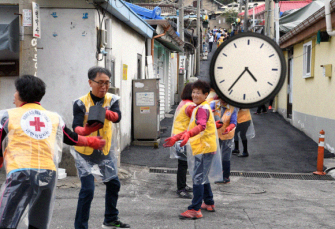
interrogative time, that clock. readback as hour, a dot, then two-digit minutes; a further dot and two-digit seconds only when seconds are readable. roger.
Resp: 4.36
